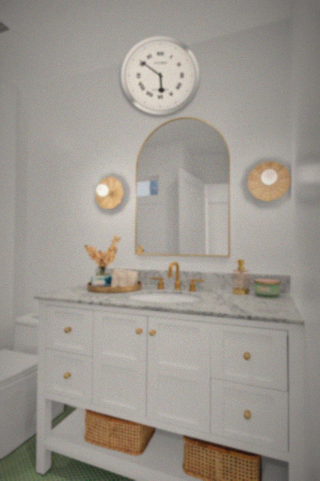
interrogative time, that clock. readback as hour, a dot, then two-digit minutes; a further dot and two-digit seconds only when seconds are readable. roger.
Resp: 5.51
